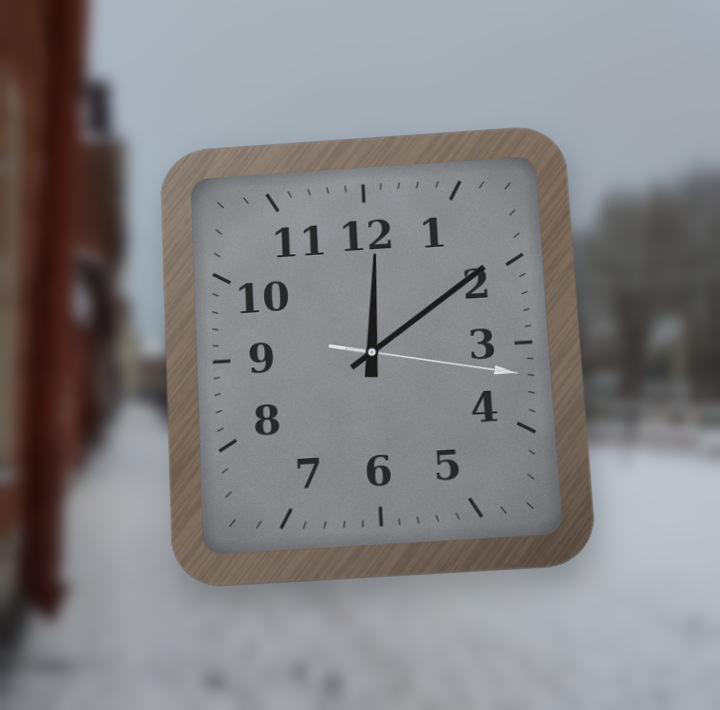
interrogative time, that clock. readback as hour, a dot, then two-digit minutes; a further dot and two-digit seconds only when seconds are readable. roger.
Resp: 12.09.17
